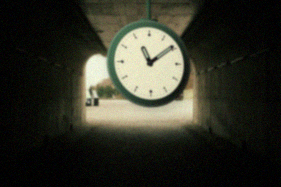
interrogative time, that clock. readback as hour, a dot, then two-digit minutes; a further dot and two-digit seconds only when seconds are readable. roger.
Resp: 11.09
